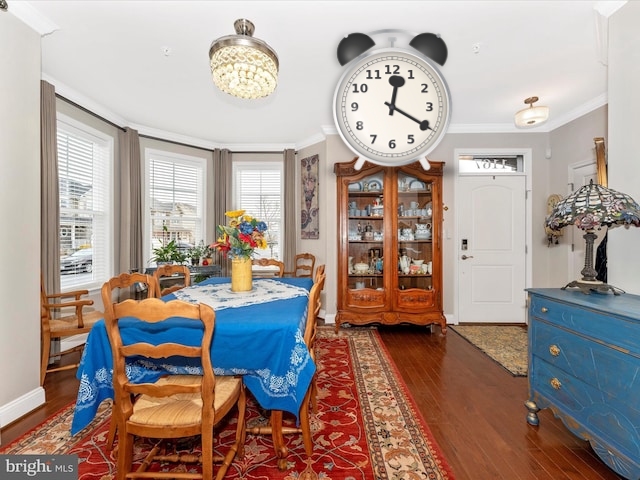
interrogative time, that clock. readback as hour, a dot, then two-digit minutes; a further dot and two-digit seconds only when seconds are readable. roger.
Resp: 12.20
